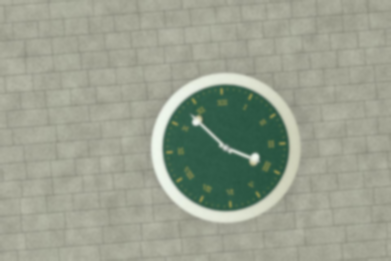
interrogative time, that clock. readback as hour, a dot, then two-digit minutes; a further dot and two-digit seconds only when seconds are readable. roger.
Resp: 3.53
